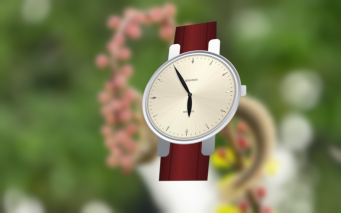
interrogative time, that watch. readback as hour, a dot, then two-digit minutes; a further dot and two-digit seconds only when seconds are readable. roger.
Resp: 5.55
